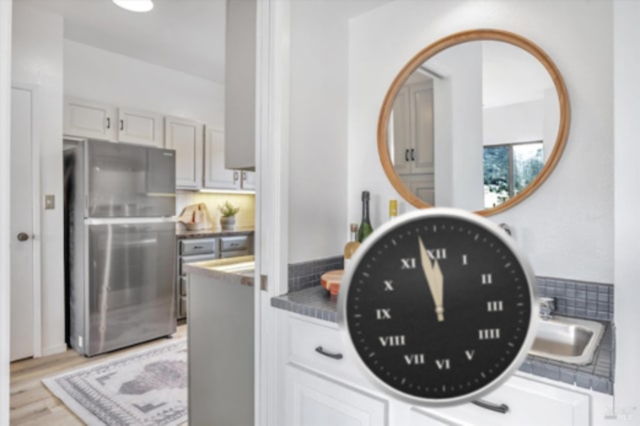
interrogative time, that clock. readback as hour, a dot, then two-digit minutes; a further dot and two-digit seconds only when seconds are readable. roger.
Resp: 11.58
